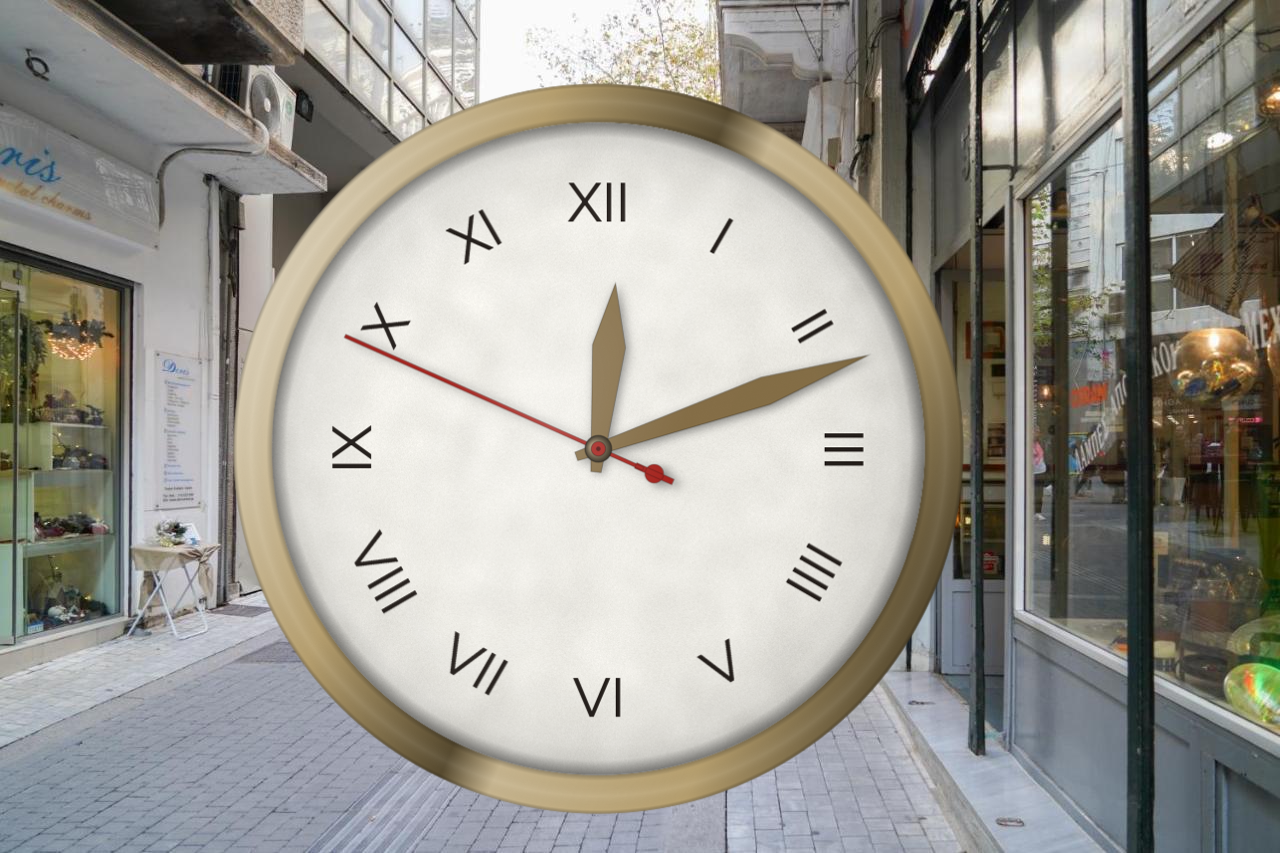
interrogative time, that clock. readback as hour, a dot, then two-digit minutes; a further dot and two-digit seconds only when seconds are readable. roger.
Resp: 12.11.49
